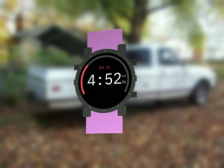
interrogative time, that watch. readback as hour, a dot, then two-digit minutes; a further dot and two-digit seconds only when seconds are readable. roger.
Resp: 4.52
